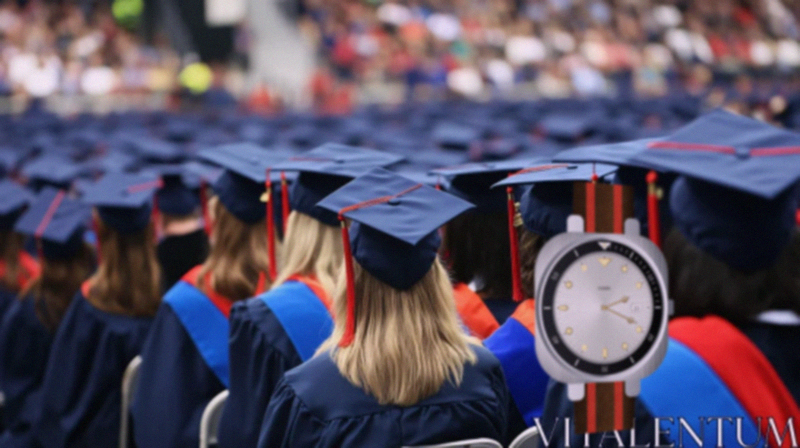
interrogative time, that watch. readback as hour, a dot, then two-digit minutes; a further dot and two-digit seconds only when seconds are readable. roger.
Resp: 2.19
